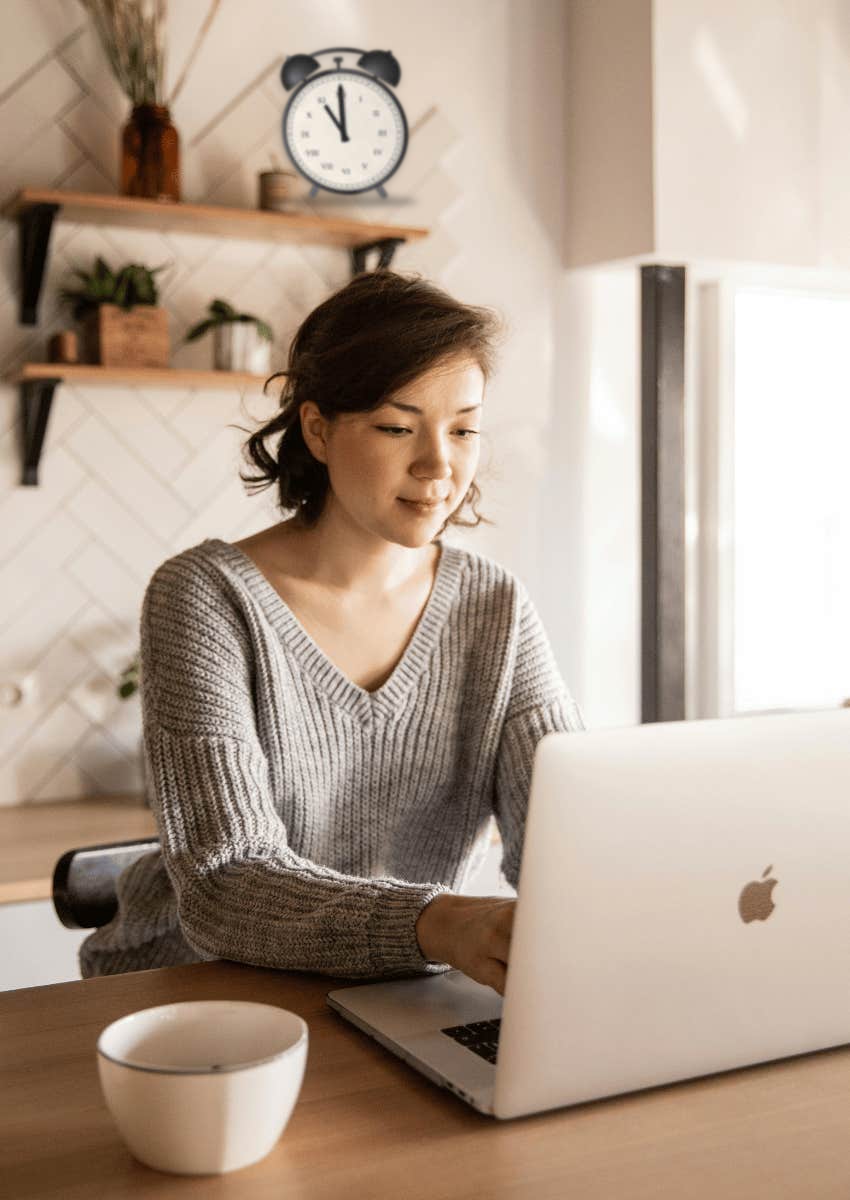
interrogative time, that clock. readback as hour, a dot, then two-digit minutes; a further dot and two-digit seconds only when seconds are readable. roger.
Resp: 11.00
